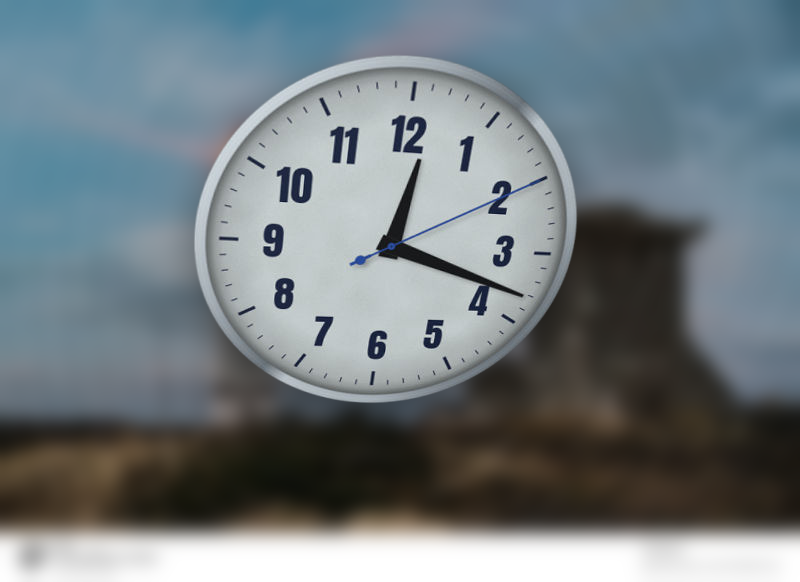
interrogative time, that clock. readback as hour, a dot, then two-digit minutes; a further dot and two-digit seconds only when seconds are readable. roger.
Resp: 12.18.10
